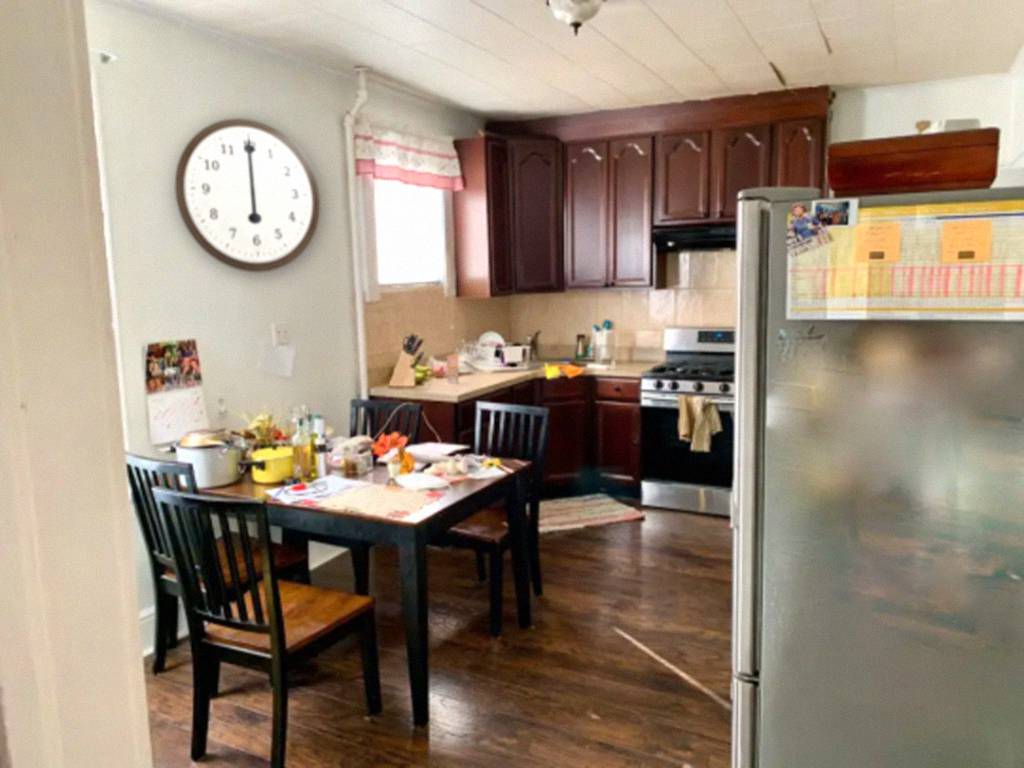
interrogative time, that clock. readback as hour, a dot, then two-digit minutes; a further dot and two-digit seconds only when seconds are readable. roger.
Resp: 6.00
